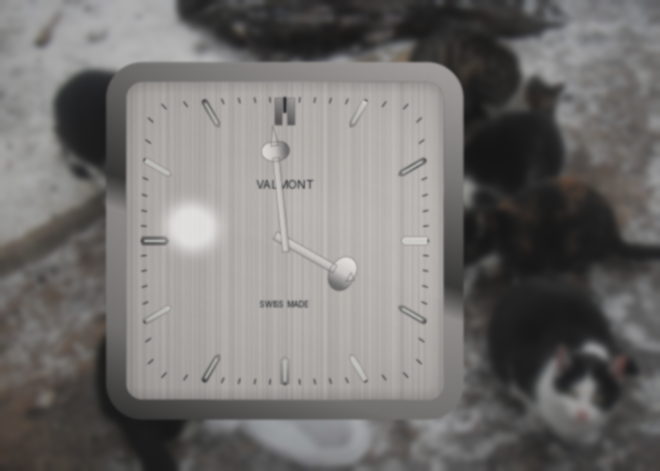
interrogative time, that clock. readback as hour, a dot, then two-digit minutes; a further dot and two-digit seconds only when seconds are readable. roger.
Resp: 3.59
